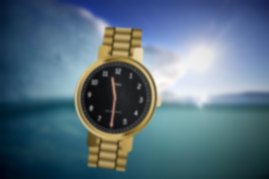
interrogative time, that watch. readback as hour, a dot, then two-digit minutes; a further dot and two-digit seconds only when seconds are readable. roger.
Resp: 11.30
